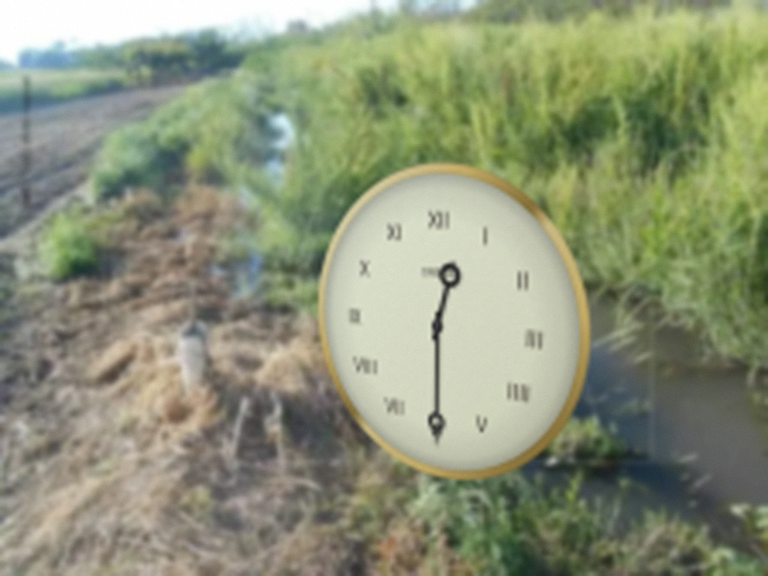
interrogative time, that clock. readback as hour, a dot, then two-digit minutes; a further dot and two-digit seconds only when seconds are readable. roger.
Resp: 12.30
